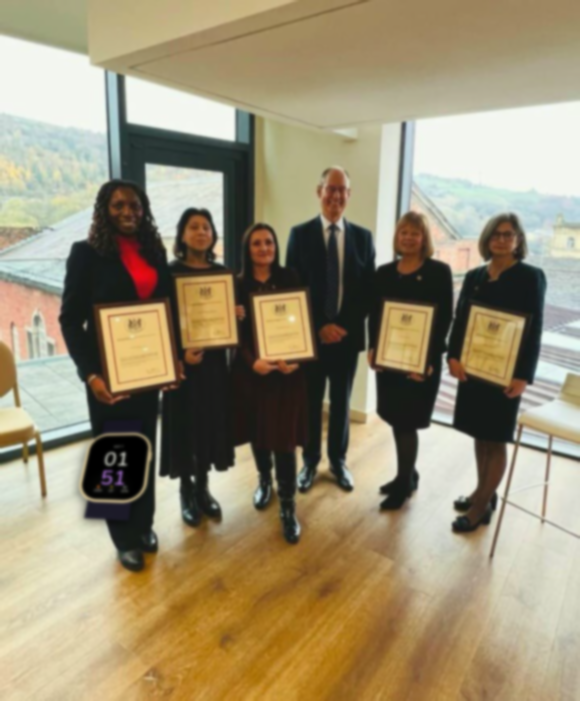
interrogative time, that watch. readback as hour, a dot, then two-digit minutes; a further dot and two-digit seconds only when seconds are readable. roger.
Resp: 1.51
